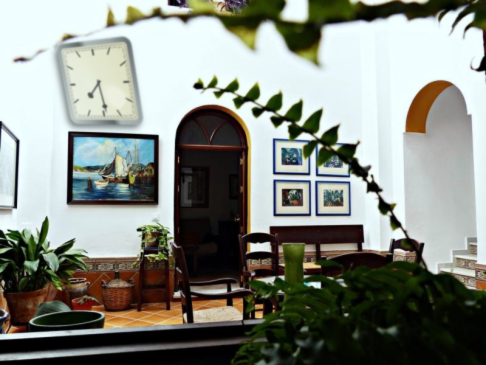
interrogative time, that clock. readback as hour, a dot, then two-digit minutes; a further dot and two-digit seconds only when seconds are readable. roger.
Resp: 7.29
